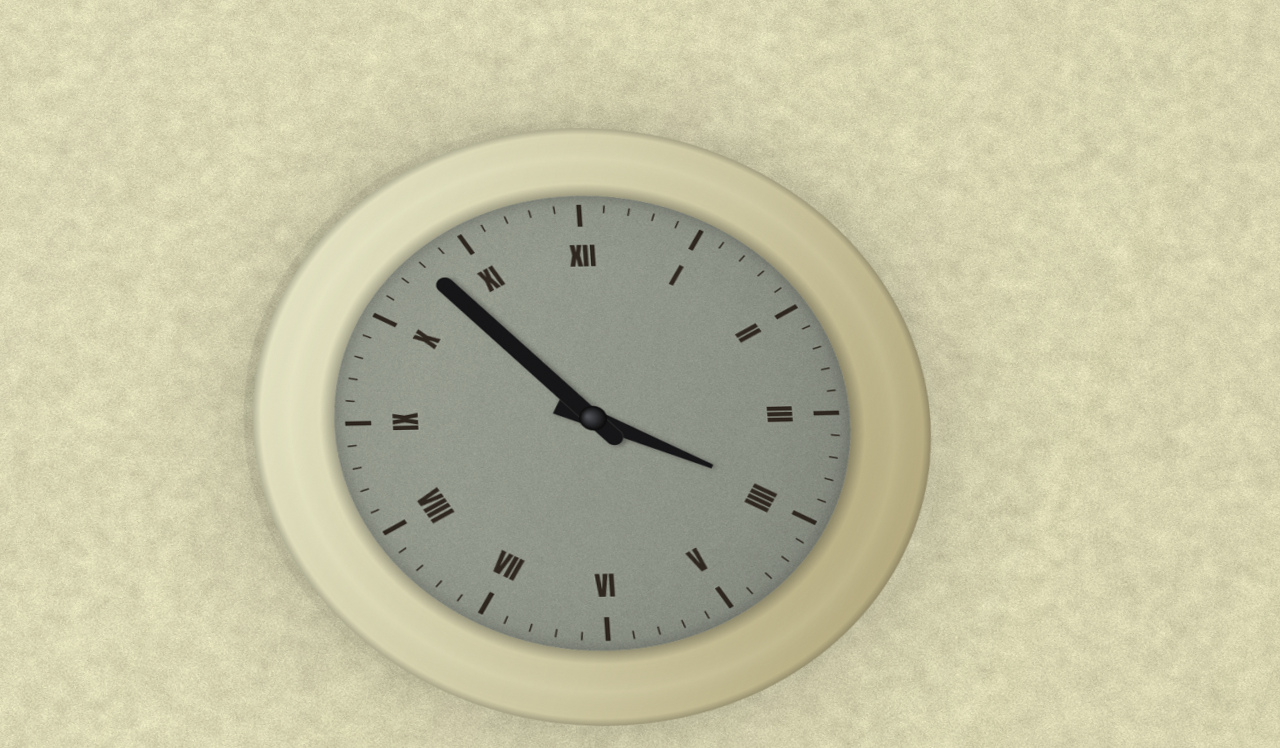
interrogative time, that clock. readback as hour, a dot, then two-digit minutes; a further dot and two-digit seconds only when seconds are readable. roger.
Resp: 3.53
